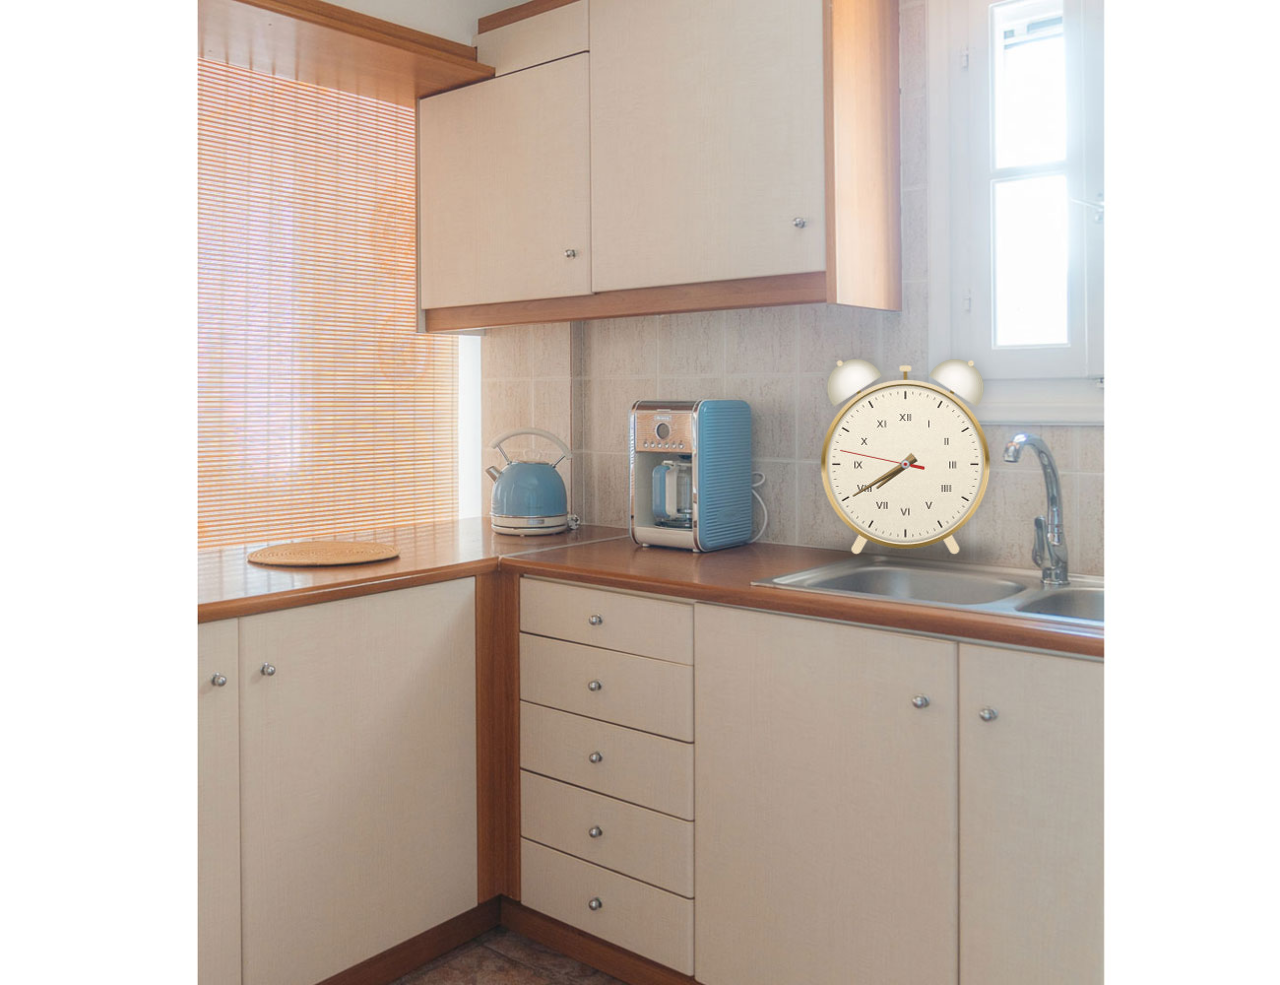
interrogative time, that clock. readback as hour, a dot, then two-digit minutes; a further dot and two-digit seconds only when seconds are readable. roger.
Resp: 7.39.47
